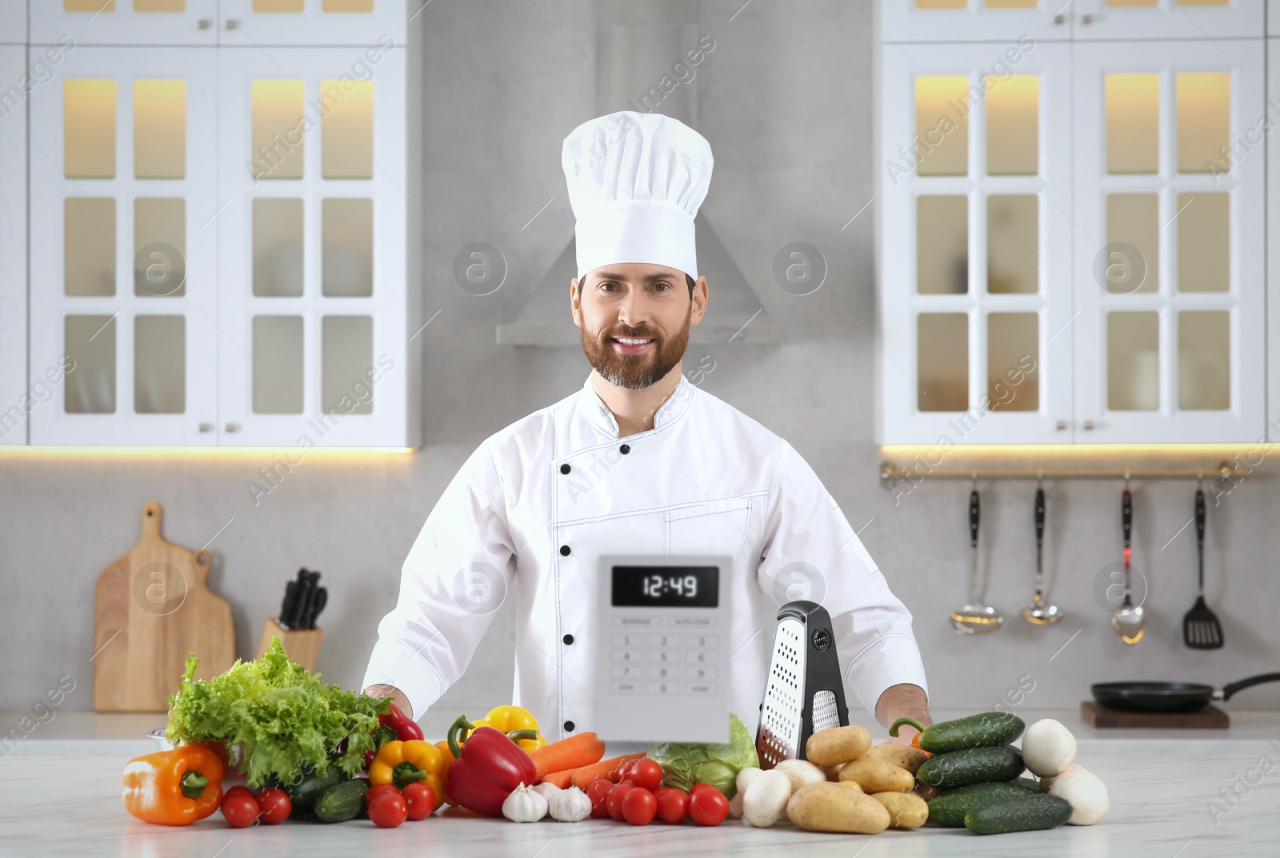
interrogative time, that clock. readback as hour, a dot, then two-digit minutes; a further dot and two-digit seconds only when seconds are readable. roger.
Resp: 12.49
